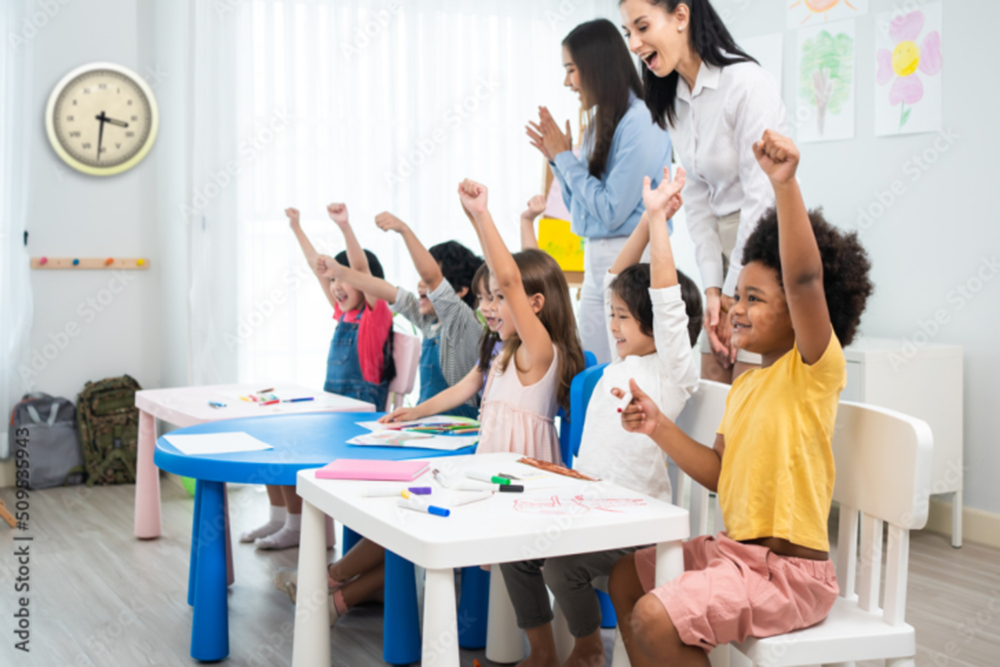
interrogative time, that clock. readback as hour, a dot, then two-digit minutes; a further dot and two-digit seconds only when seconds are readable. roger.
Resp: 3.31
